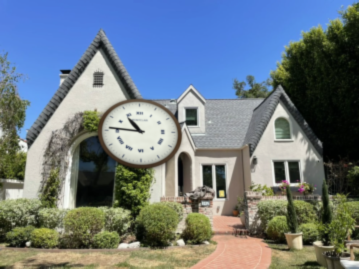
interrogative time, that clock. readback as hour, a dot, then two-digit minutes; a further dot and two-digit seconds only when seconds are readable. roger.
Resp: 10.46
